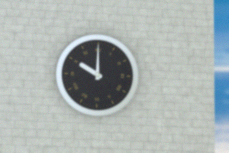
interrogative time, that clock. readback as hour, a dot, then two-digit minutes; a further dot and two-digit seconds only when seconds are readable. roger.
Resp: 10.00
